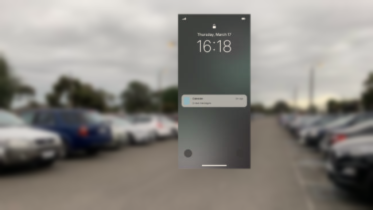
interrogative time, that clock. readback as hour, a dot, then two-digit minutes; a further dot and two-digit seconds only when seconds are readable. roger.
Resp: 16.18
